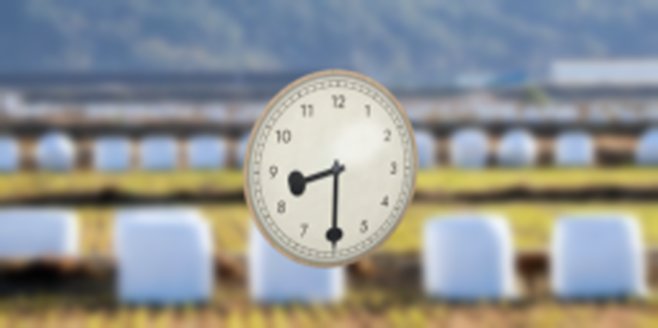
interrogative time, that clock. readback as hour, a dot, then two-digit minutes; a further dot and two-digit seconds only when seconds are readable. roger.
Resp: 8.30
